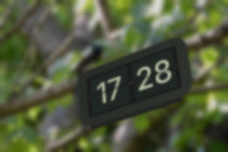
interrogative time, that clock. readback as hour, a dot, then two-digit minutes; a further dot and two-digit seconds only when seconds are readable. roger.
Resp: 17.28
